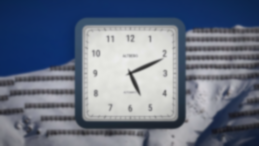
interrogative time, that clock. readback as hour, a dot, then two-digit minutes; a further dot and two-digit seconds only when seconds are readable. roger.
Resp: 5.11
